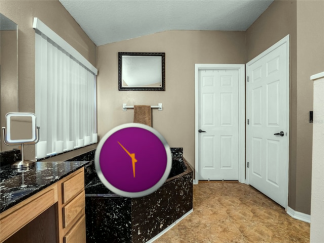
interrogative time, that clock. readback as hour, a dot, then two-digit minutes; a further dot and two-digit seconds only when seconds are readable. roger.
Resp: 5.53
